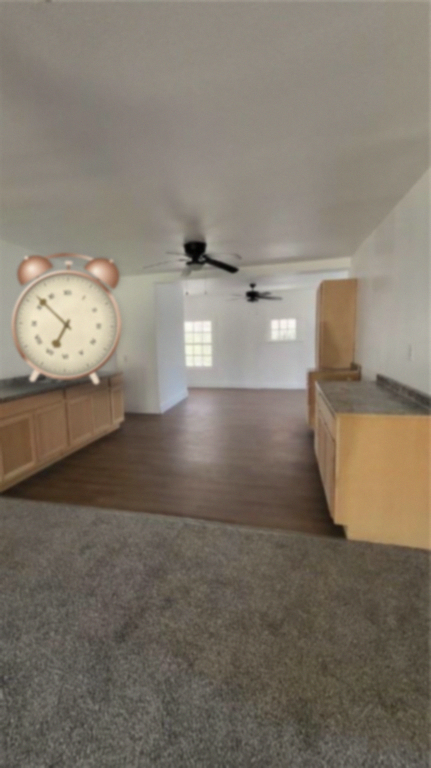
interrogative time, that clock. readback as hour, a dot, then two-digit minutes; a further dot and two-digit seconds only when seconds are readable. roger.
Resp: 6.52
